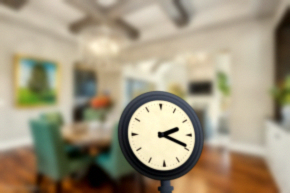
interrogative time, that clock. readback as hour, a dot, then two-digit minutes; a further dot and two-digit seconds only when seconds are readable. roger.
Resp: 2.19
